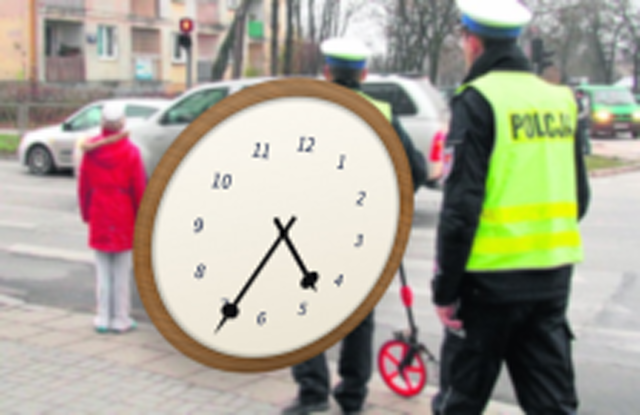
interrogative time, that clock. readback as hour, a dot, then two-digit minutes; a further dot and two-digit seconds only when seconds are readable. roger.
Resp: 4.34
